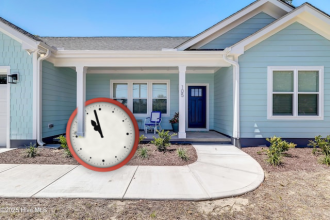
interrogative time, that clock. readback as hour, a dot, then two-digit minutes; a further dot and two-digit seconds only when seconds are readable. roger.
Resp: 10.58
